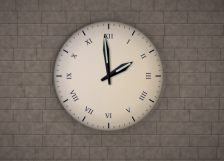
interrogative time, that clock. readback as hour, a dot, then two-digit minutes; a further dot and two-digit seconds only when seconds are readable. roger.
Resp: 1.59
